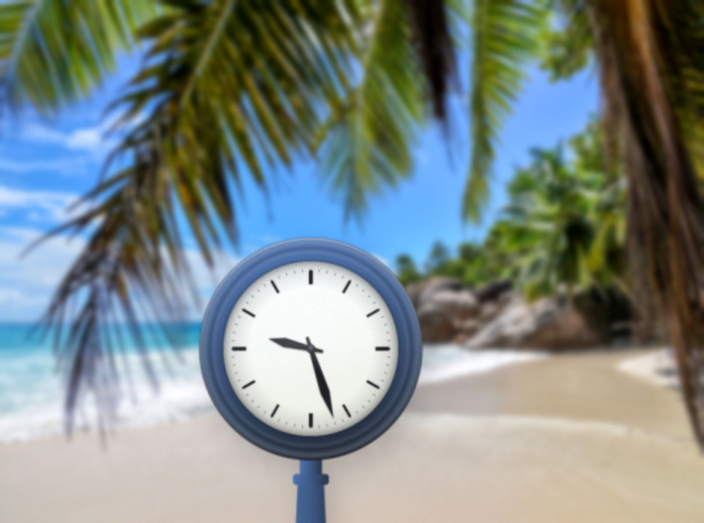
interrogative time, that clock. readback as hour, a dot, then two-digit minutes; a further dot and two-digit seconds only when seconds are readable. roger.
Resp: 9.27
